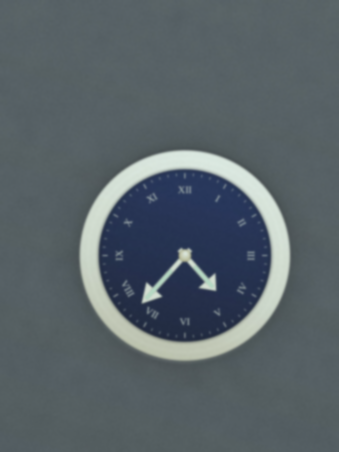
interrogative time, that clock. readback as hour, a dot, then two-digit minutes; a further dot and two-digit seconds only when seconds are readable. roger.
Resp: 4.37
